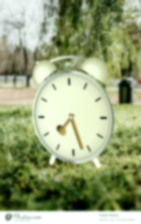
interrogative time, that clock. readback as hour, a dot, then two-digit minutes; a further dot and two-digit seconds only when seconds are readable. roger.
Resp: 7.27
